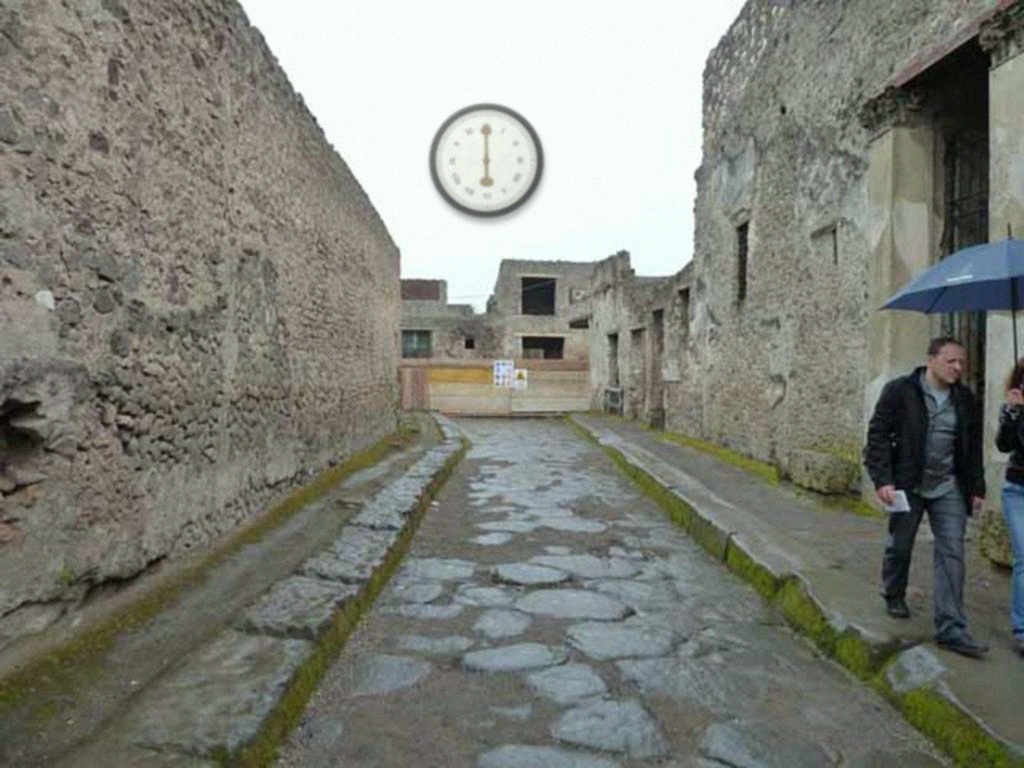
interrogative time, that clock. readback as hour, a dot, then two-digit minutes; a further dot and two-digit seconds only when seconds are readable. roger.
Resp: 6.00
